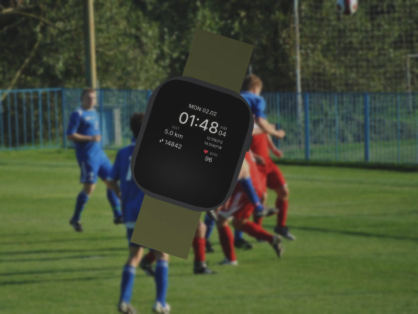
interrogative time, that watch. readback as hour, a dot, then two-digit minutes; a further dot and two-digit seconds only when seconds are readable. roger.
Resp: 1.48
